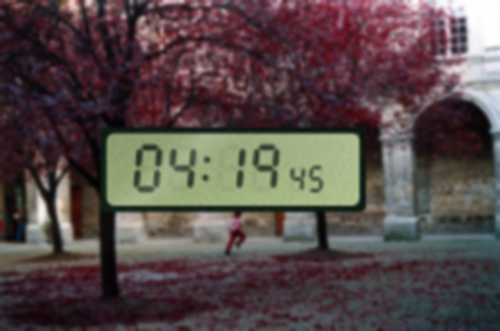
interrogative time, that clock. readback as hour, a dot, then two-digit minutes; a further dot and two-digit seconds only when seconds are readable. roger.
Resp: 4.19.45
